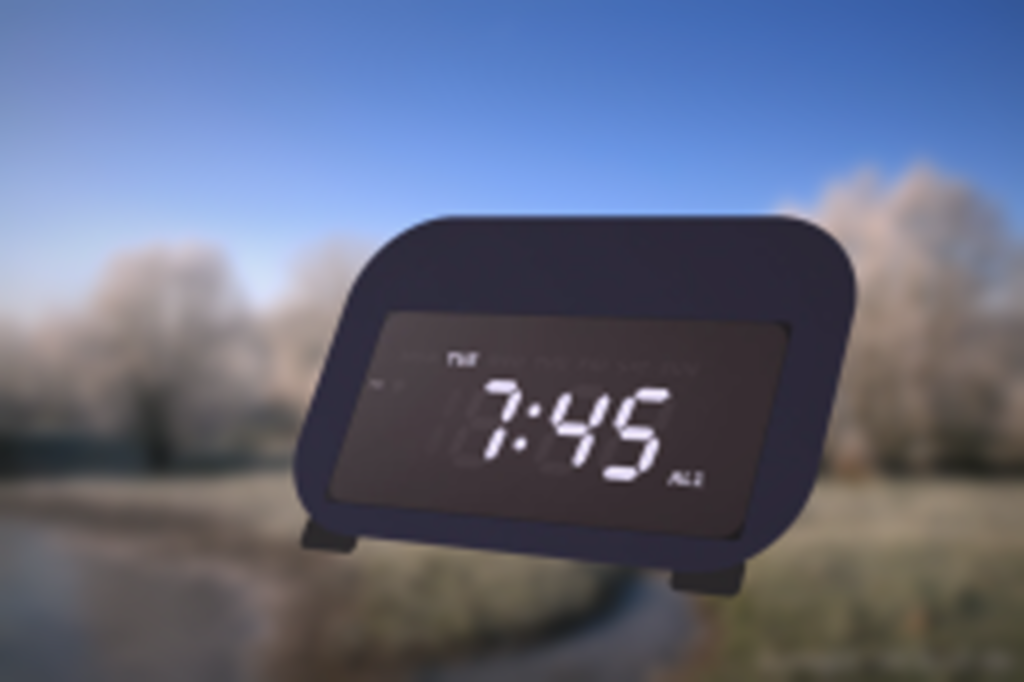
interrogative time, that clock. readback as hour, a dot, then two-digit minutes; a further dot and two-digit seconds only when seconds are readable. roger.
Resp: 7.45
